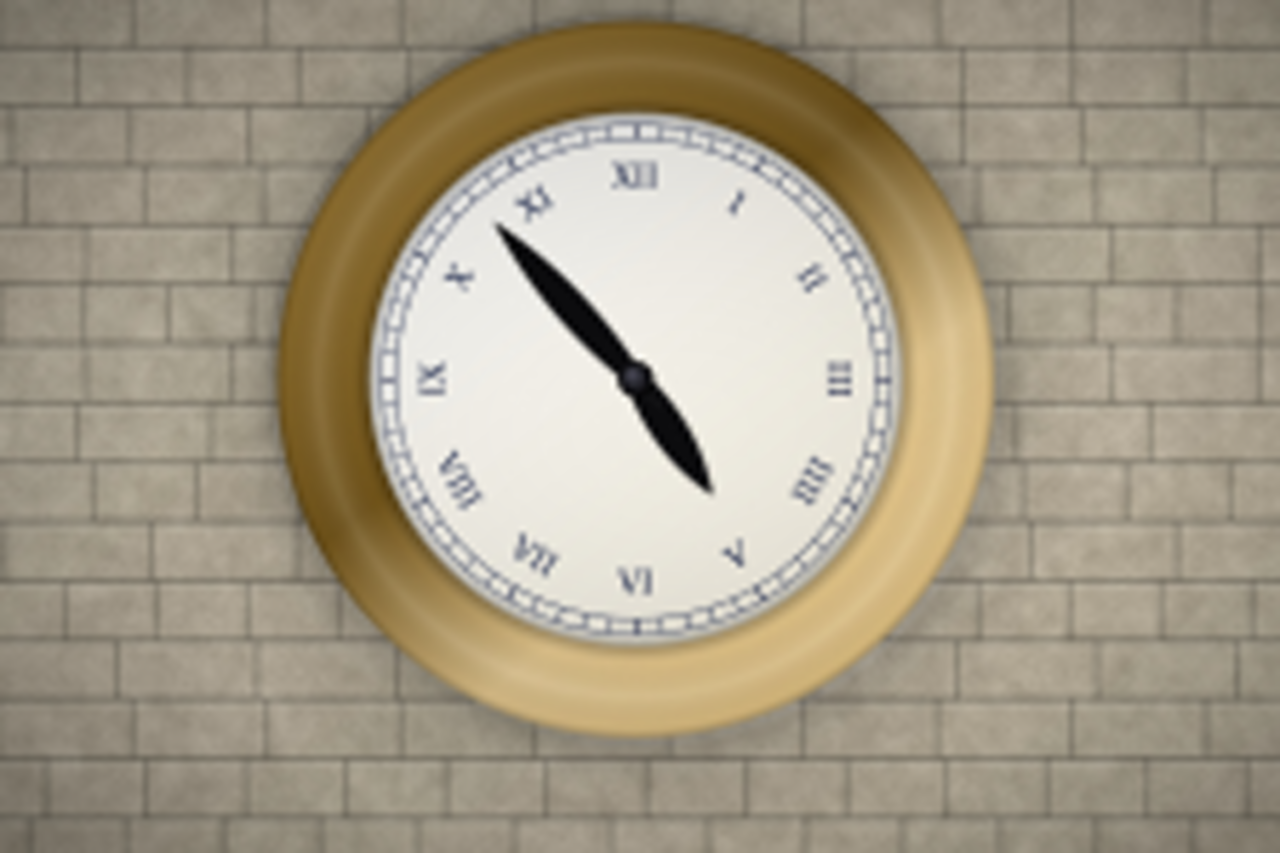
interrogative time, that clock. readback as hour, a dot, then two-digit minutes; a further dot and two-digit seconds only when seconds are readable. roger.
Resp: 4.53
